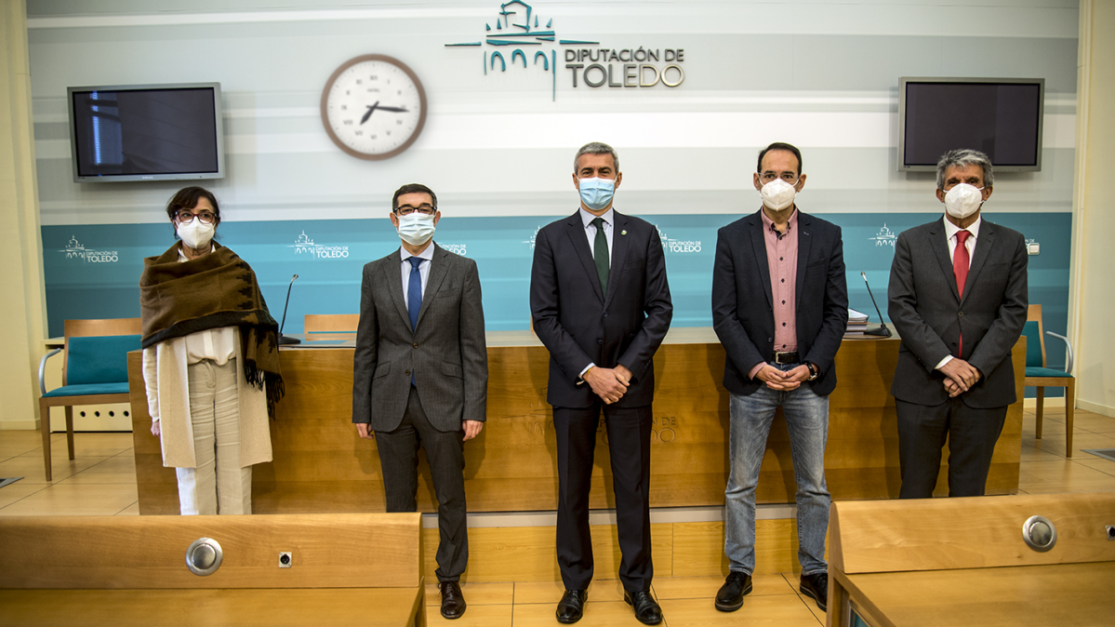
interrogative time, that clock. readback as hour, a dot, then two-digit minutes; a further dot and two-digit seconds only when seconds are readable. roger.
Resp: 7.16
